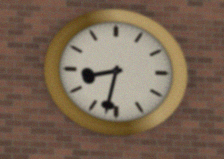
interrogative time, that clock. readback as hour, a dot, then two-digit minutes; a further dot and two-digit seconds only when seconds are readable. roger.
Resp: 8.32
